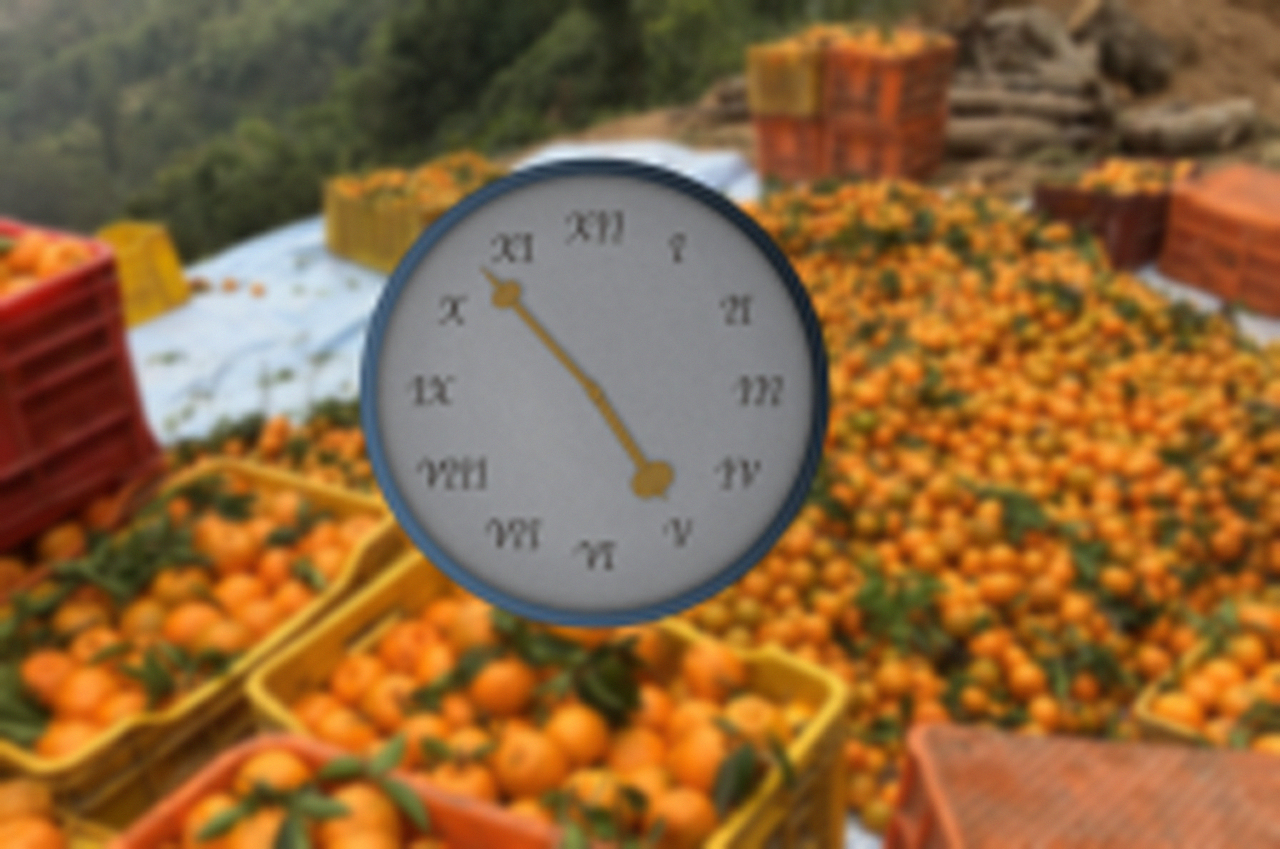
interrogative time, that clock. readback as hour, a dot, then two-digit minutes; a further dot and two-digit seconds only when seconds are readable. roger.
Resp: 4.53
